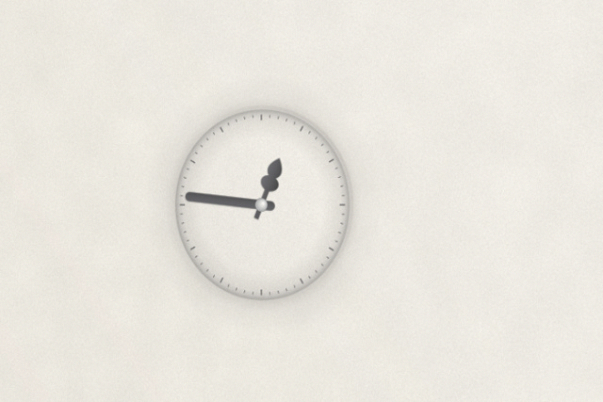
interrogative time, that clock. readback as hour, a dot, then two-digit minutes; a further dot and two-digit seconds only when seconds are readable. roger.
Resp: 12.46
